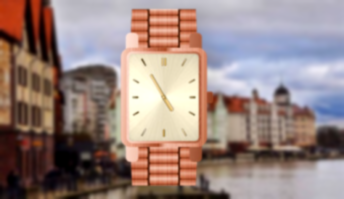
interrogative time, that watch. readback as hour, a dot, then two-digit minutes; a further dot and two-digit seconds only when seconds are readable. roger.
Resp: 4.55
